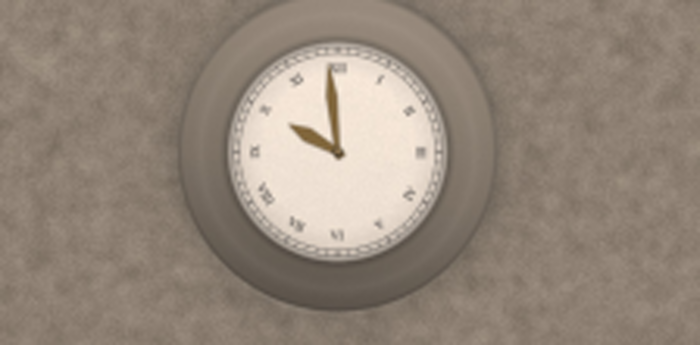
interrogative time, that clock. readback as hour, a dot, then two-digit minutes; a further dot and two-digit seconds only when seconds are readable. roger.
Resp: 9.59
